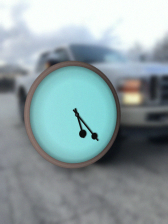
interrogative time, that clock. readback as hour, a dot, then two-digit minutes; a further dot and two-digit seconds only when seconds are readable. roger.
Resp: 5.23
